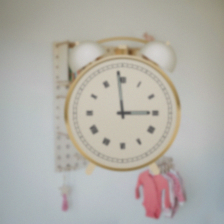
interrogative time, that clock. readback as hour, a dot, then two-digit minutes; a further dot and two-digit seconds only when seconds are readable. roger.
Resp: 2.59
